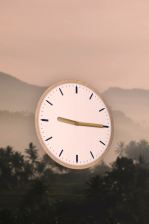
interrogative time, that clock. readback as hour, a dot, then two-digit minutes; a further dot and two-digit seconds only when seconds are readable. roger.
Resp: 9.15
